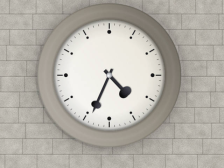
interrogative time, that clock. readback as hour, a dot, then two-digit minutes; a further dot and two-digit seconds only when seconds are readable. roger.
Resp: 4.34
